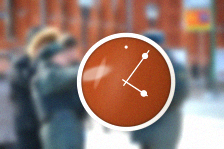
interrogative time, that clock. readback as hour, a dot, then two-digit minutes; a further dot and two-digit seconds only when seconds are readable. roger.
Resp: 4.06
